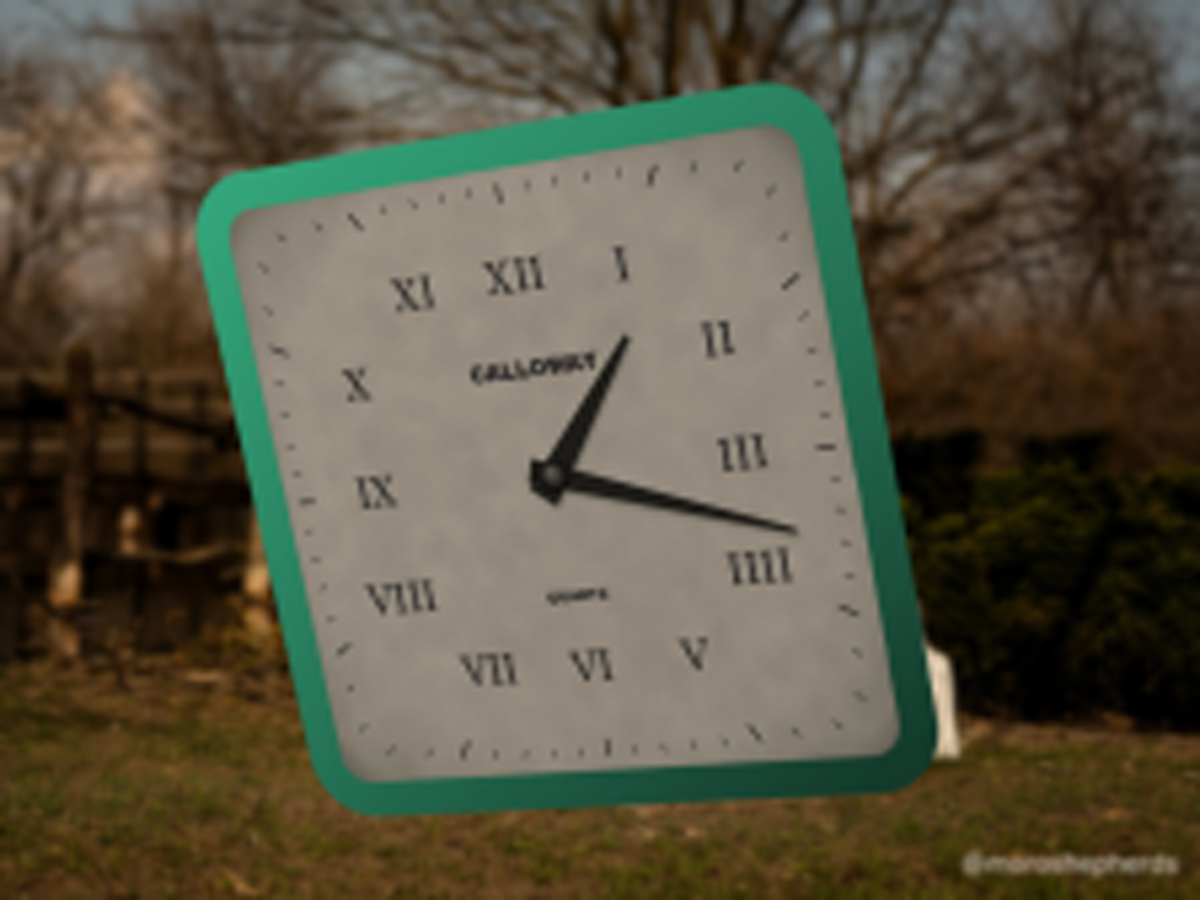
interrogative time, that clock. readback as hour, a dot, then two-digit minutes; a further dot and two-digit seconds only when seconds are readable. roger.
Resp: 1.18
